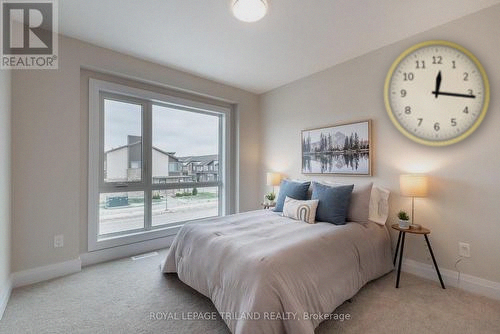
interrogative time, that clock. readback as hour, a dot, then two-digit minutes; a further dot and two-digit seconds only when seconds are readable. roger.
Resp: 12.16
